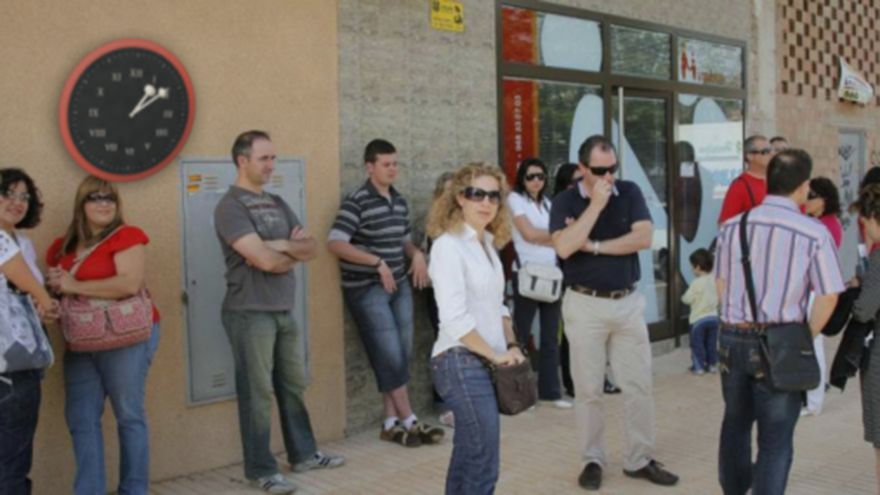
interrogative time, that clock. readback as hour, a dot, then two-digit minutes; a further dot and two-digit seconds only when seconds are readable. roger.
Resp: 1.09
